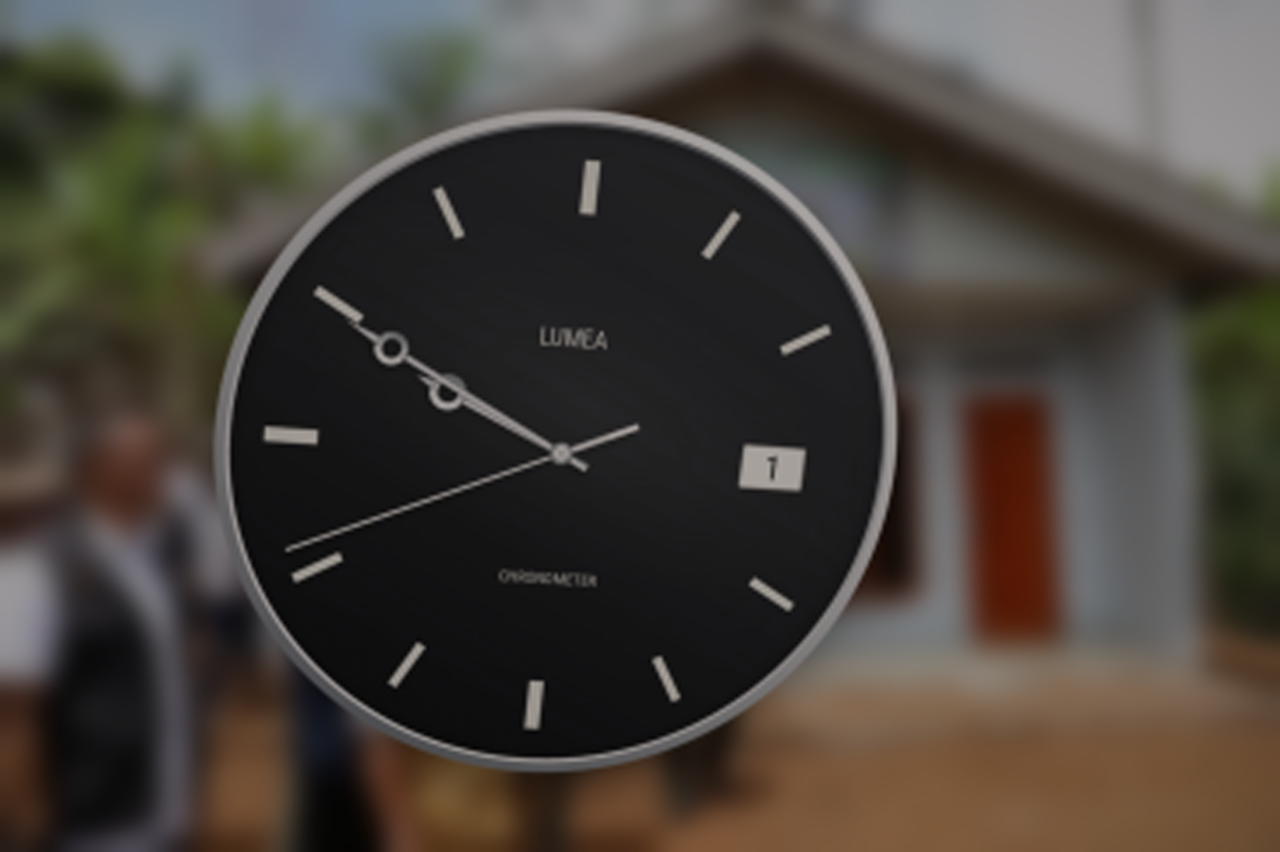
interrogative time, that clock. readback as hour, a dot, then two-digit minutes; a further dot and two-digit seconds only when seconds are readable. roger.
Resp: 9.49.41
